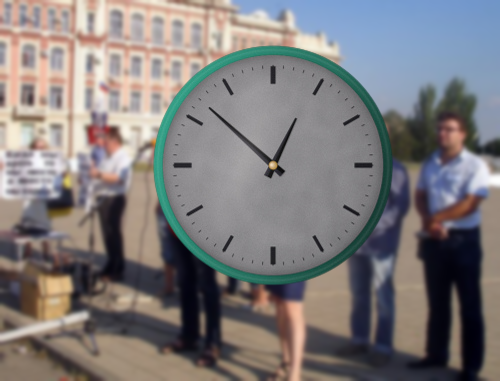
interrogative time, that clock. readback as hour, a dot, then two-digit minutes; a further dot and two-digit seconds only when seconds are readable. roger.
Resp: 12.52
